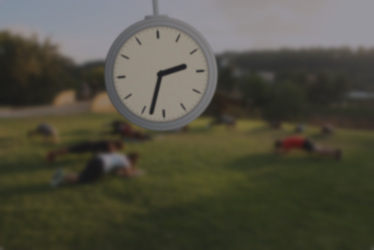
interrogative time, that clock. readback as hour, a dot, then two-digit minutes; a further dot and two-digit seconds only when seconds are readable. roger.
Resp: 2.33
